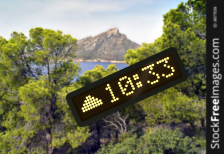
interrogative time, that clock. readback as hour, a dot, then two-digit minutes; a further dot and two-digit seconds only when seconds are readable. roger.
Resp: 10.33
